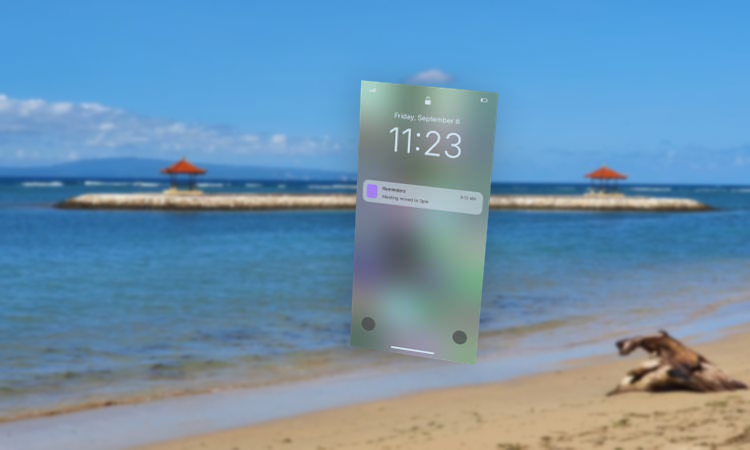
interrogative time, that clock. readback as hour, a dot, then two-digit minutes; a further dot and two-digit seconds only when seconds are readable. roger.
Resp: 11.23
